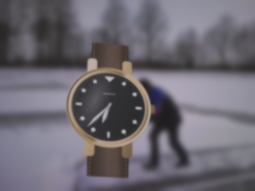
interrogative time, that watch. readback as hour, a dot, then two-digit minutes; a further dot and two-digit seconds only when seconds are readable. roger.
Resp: 6.37
